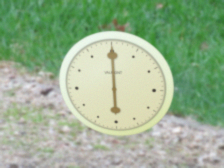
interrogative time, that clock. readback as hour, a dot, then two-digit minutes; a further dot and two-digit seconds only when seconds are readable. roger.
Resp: 6.00
